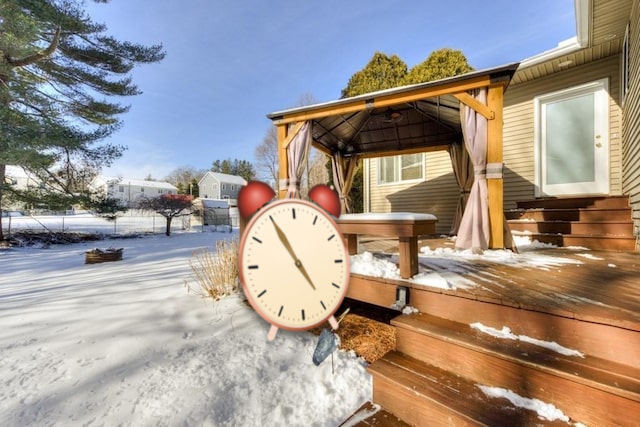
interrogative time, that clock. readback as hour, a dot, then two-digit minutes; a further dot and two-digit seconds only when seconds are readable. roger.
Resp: 4.55
